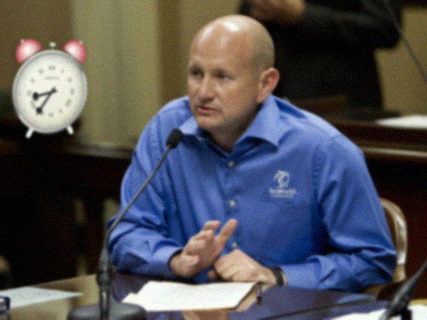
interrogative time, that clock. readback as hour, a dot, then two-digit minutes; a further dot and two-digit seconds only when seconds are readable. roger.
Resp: 8.36
